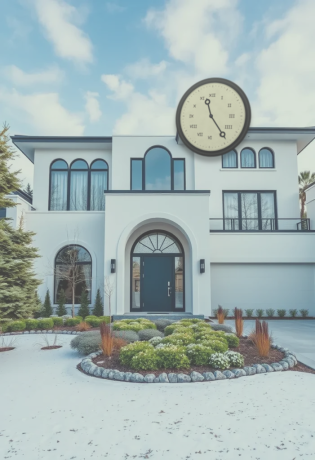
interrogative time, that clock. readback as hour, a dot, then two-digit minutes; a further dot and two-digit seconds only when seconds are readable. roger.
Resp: 11.24
